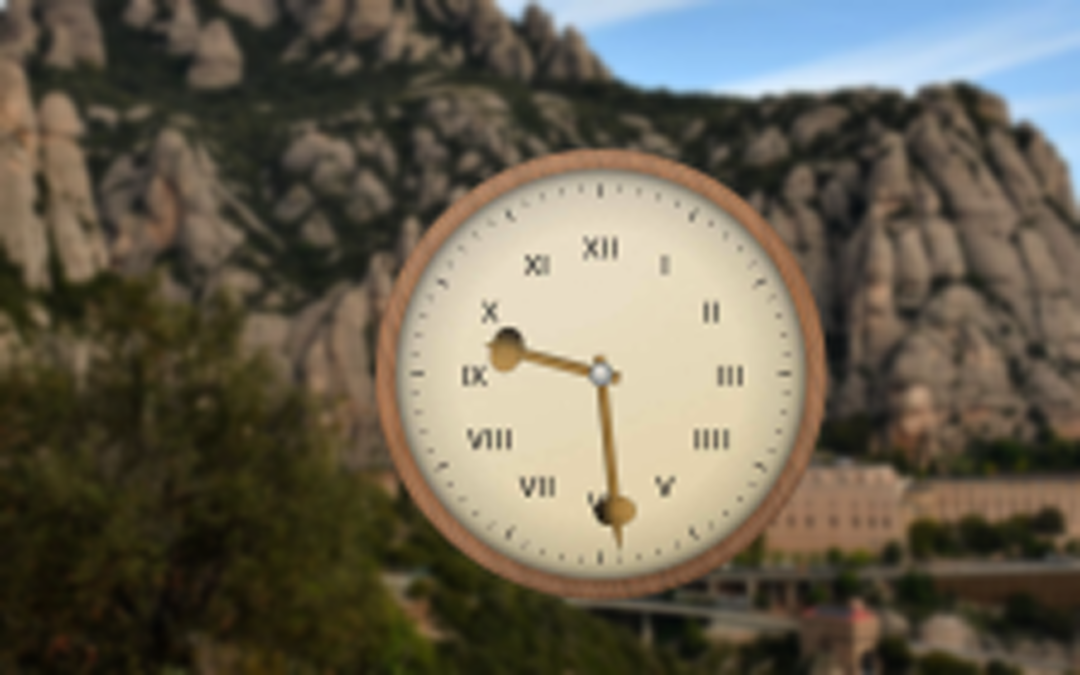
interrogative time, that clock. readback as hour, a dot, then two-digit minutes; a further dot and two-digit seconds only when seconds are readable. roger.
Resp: 9.29
